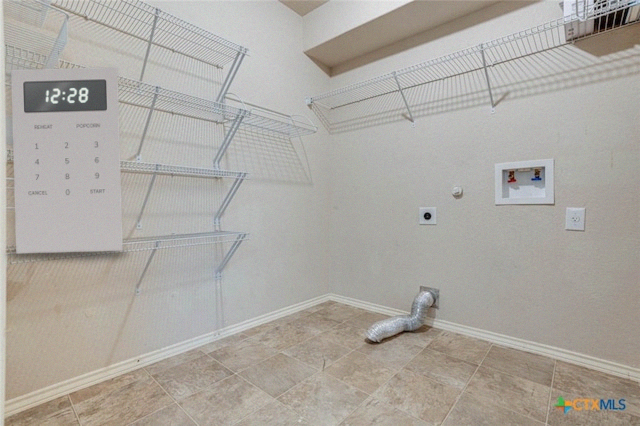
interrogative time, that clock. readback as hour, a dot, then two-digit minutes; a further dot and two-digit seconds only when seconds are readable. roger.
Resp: 12.28
